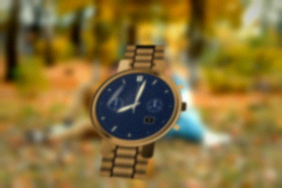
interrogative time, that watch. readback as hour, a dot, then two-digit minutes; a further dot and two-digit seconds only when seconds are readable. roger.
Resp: 8.02
